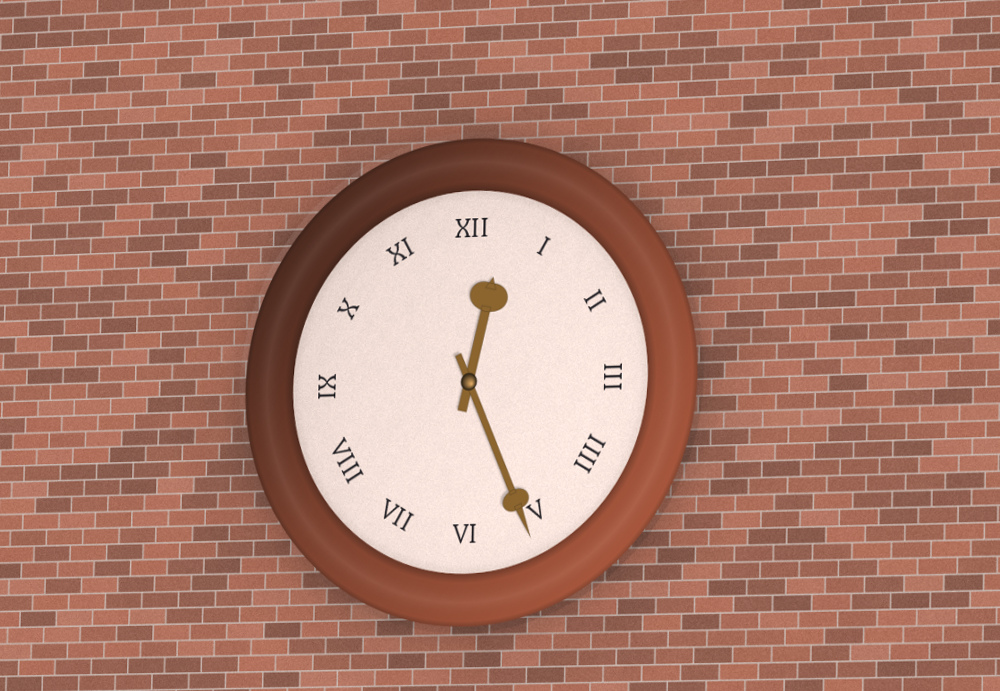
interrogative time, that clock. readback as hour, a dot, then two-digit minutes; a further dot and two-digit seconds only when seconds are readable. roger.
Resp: 12.26
